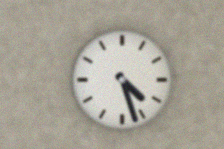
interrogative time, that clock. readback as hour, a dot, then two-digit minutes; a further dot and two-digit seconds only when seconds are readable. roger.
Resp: 4.27
